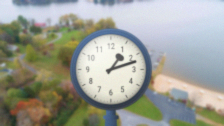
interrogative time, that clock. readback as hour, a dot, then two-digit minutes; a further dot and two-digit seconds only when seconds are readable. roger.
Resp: 1.12
